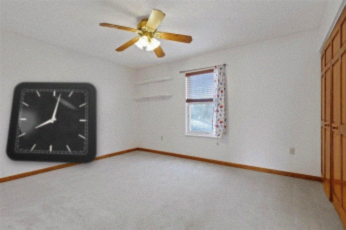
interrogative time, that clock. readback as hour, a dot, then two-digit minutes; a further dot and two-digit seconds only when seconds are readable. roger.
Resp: 8.02
